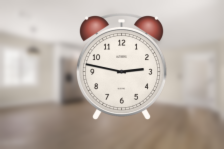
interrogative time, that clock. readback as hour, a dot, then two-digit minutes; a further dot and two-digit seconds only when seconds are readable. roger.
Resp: 2.47
